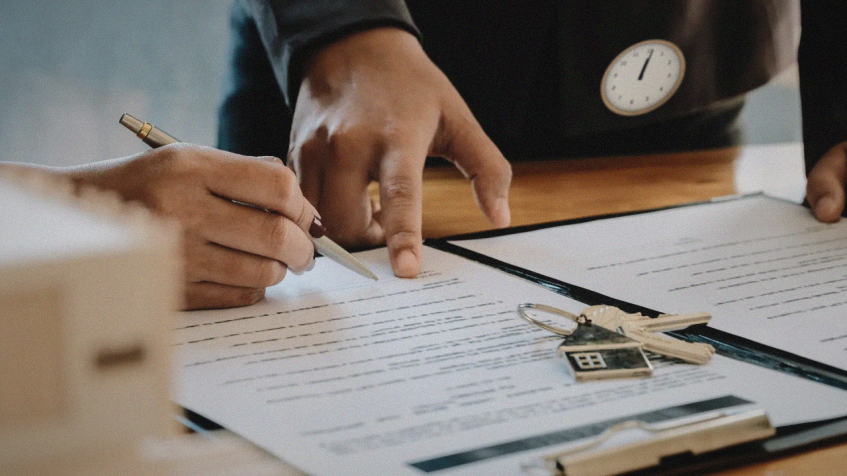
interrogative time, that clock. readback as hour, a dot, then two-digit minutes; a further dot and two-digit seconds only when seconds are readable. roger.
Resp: 12.01
